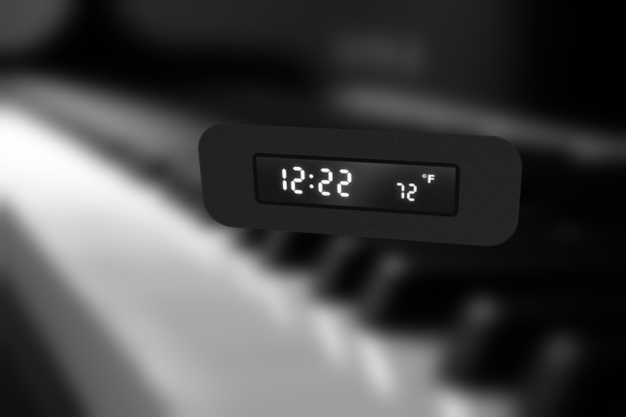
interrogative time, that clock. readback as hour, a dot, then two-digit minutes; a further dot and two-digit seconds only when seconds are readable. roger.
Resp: 12.22
